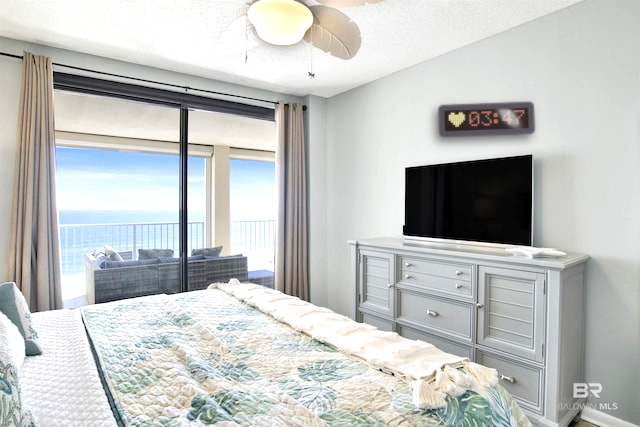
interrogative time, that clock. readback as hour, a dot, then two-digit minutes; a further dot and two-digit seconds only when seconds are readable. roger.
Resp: 3.47
